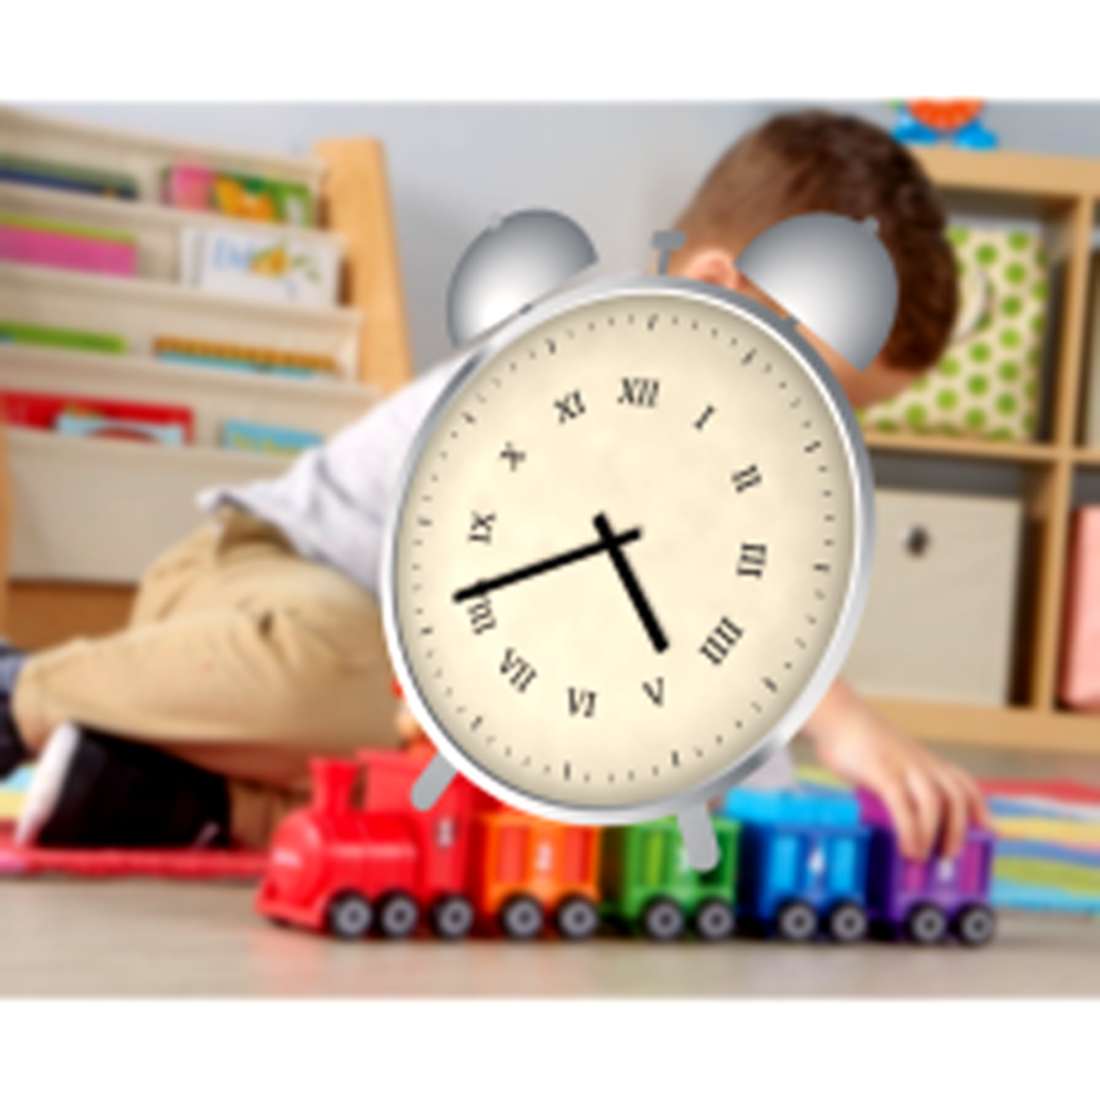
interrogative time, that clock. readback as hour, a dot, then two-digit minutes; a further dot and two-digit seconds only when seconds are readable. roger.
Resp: 4.41
